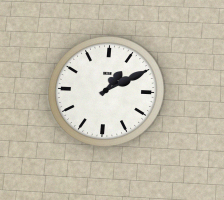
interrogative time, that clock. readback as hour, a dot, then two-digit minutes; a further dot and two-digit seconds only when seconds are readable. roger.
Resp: 1.10
